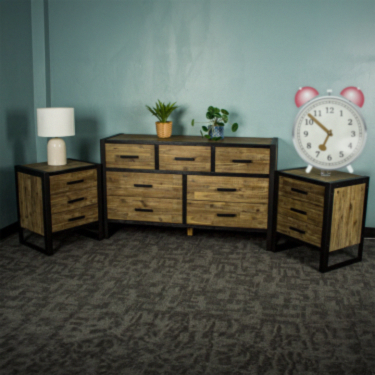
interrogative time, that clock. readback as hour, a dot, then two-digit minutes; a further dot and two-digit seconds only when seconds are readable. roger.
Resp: 6.52
